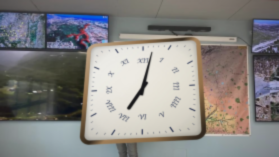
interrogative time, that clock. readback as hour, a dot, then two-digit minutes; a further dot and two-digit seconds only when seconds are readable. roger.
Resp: 7.02
